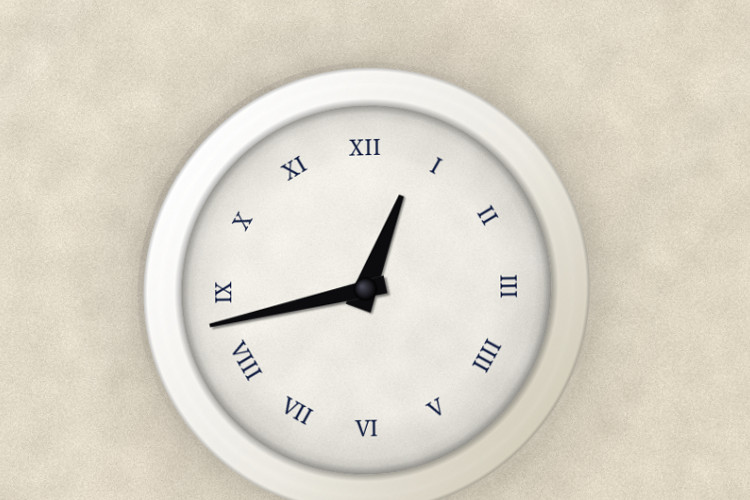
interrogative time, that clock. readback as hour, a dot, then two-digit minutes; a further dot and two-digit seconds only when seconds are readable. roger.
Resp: 12.43
